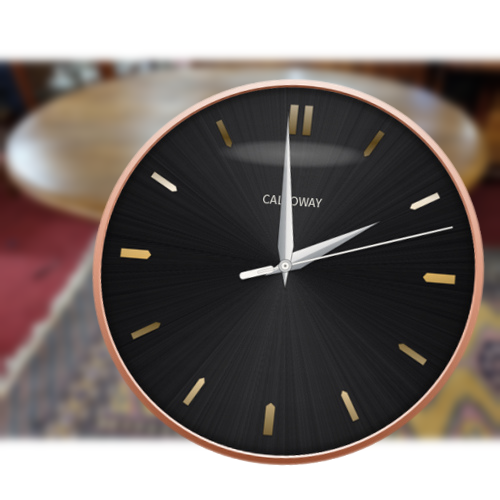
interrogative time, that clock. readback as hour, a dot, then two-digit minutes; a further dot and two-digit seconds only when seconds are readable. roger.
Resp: 1.59.12
